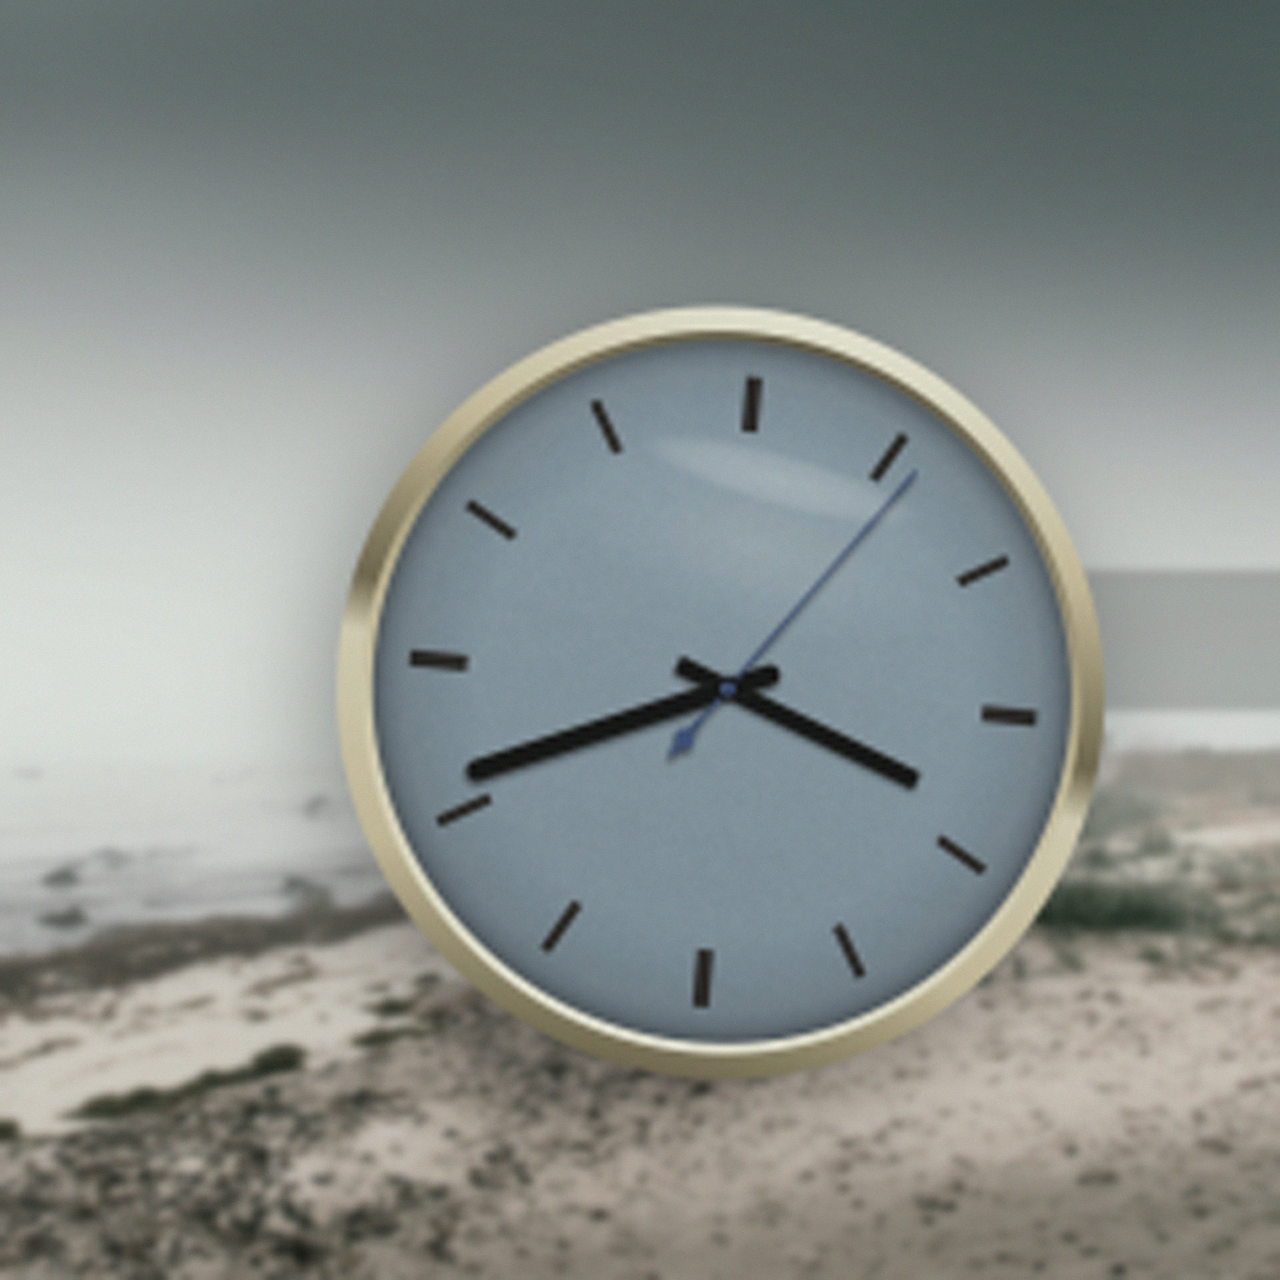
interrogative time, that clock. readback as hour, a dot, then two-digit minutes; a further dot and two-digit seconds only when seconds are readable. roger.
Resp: 3.41.06
